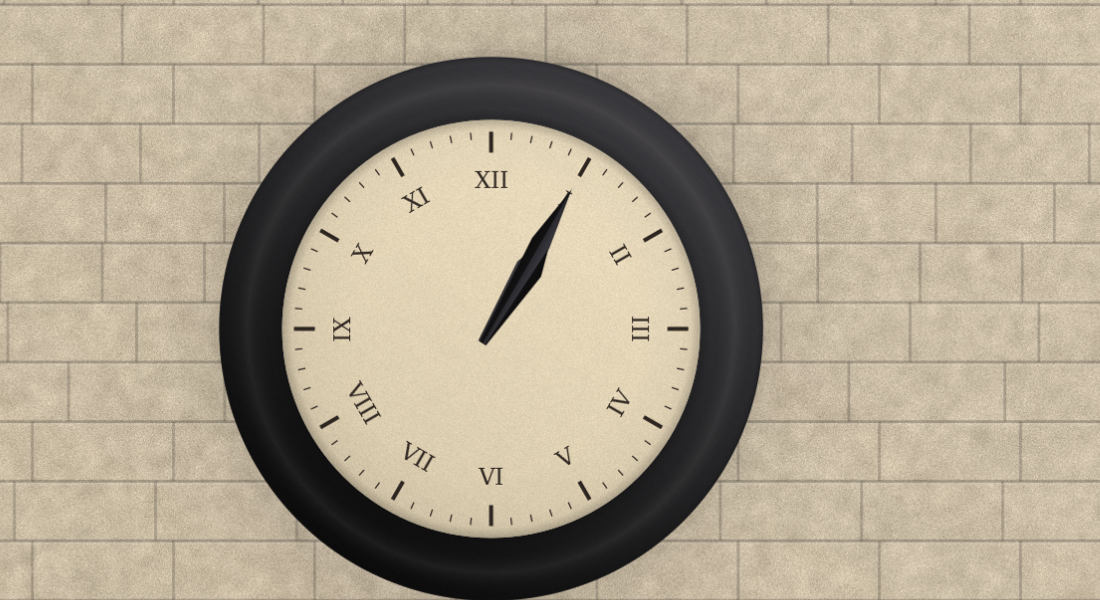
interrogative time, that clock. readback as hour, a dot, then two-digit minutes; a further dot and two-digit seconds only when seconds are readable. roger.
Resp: 1.05
